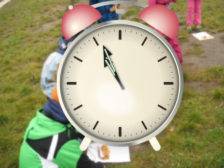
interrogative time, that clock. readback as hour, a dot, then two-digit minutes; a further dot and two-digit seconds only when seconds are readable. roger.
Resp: 10.56
